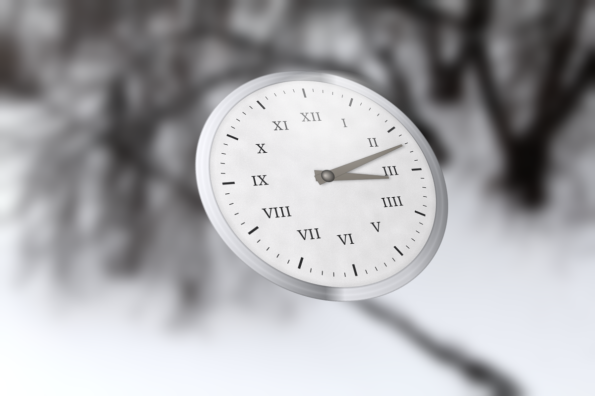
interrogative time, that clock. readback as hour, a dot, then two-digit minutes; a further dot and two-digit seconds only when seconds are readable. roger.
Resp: 3.12
